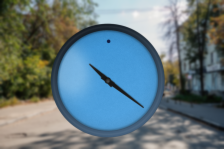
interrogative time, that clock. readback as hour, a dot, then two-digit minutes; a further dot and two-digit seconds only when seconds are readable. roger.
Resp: 10.21
